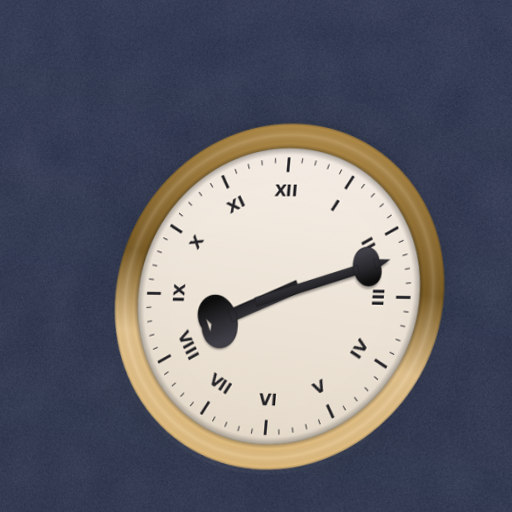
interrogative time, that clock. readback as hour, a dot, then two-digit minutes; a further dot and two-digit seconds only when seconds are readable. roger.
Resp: 8.12
